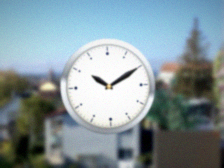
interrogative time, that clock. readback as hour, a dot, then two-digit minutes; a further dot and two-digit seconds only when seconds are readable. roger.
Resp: 10.10
